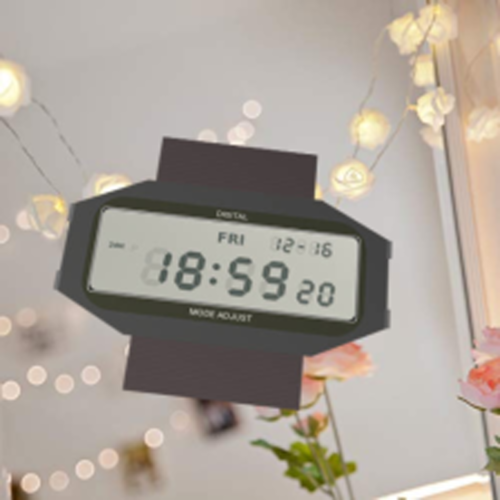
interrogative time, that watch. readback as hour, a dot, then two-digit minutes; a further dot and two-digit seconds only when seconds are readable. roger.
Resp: 18.59.20
